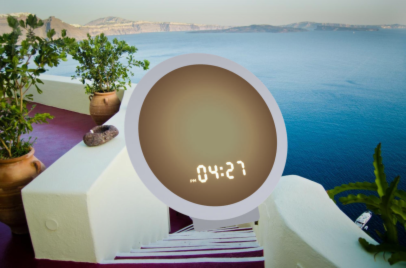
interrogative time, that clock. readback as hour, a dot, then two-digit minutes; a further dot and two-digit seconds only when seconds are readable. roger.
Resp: 4.27
